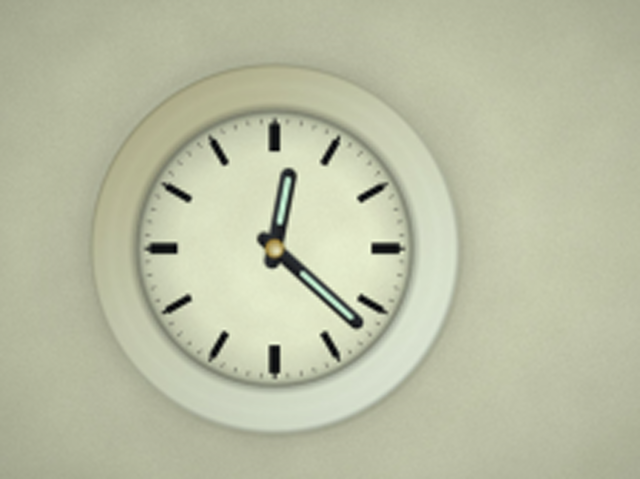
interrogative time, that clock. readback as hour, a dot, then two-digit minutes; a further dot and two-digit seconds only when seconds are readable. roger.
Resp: 12.22
